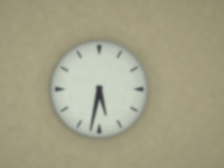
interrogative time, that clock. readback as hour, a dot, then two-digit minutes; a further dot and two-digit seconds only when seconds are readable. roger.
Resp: 5.32
